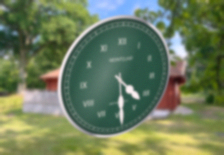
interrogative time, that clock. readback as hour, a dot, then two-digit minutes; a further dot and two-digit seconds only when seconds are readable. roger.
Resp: 4.29
